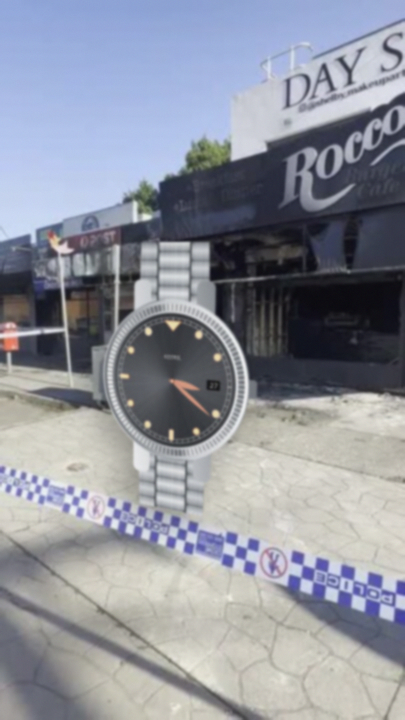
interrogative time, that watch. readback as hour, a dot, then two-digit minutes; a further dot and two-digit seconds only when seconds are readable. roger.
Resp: 3.21
